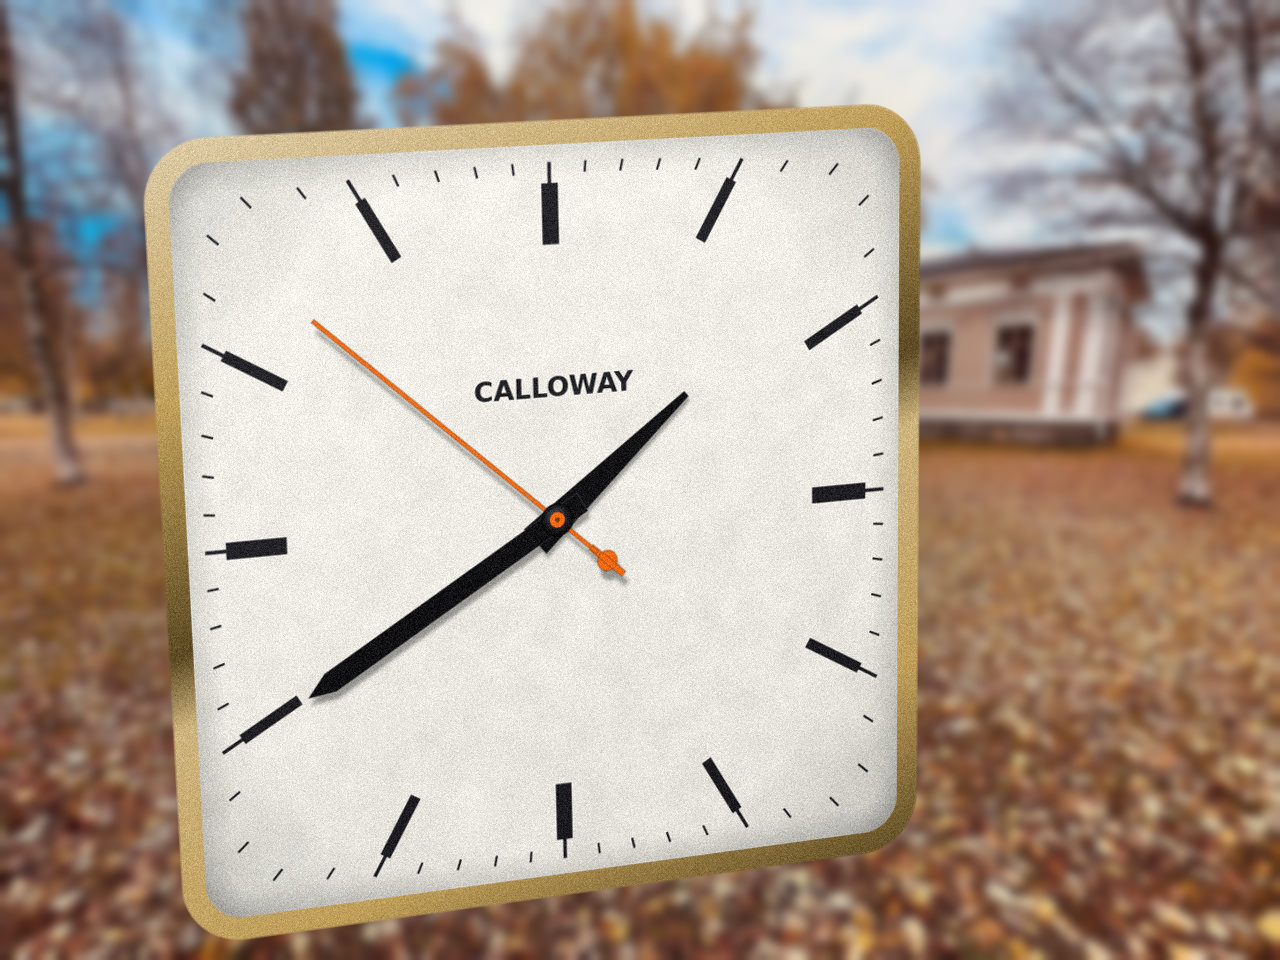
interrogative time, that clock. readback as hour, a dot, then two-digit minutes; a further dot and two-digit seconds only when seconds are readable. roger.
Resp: 1.39.52
